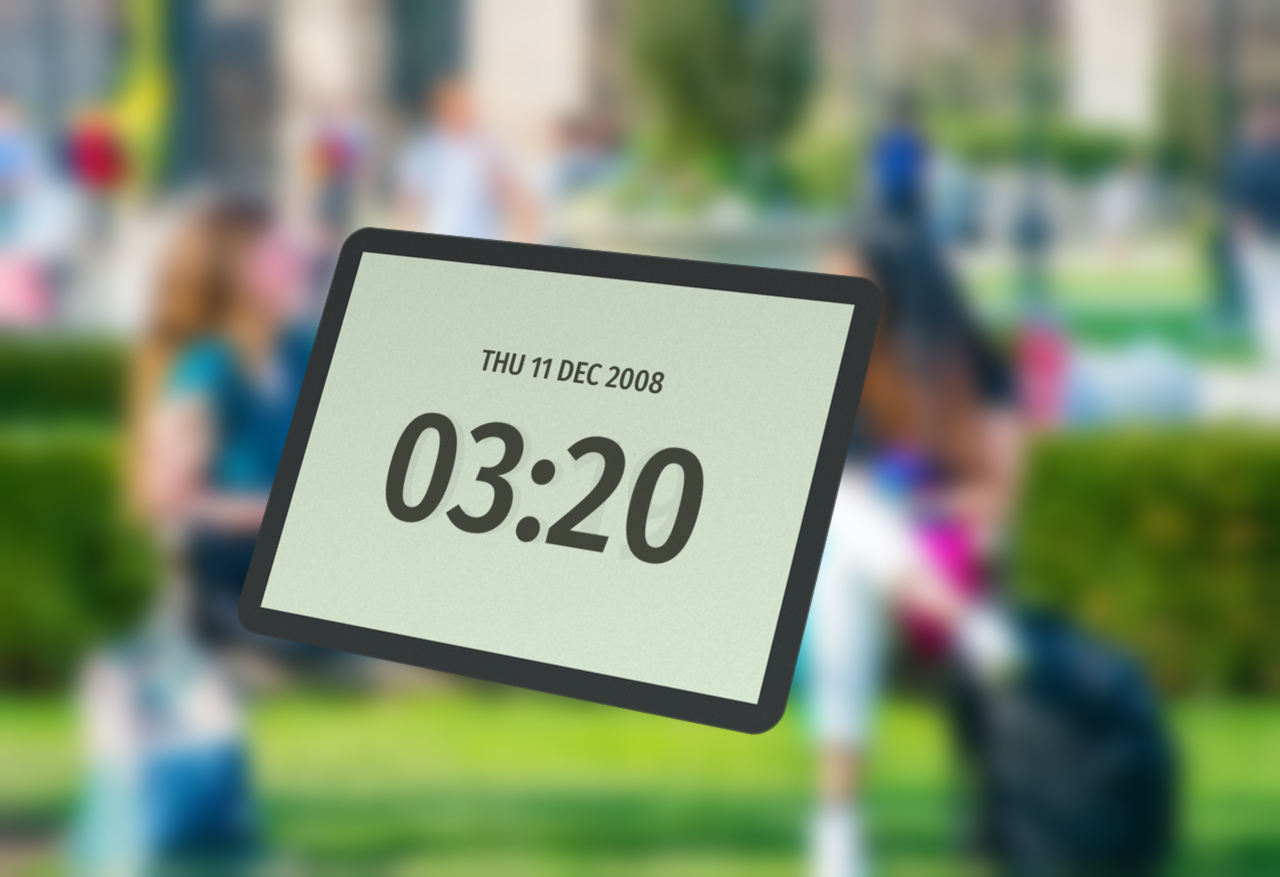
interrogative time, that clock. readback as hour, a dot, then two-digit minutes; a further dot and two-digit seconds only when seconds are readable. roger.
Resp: 3.20
